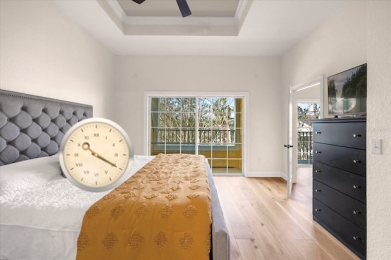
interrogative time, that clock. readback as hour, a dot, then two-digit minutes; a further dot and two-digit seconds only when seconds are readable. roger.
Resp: 10.20
